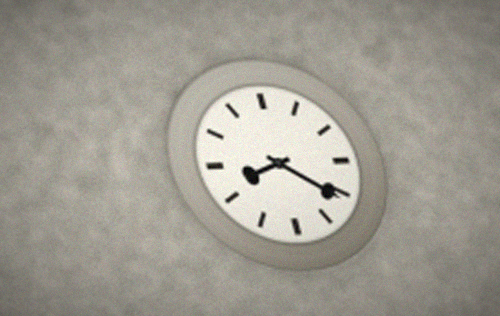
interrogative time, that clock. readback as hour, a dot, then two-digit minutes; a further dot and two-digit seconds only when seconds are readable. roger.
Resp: 8.21
